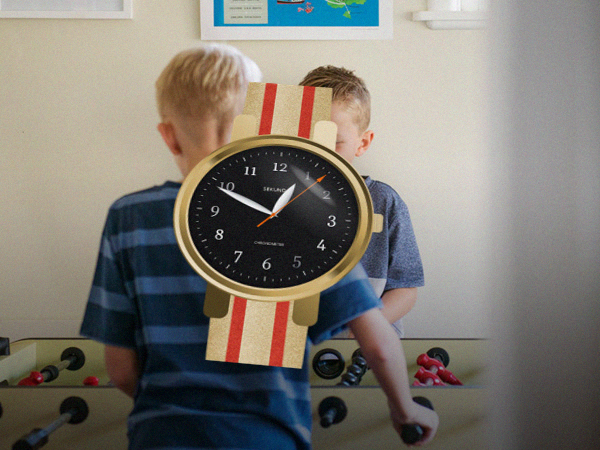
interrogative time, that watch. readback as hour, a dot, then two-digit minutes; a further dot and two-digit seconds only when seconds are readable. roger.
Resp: 12.49.07
